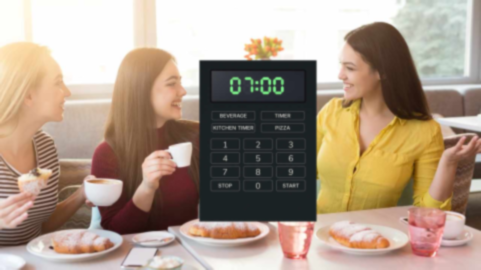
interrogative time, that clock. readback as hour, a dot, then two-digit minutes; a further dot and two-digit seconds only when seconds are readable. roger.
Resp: 7.00
